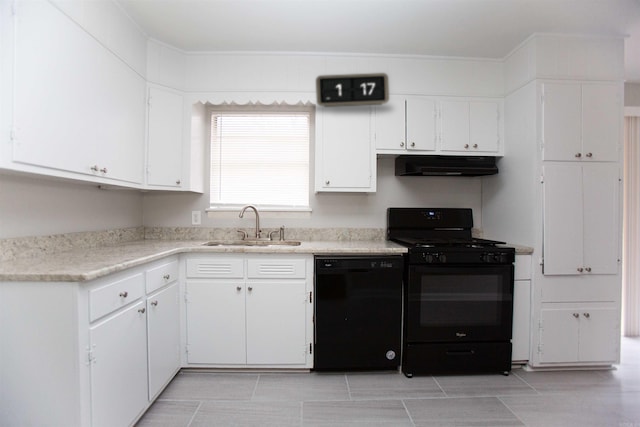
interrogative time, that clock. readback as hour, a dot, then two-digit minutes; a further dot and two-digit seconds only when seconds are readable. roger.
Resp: 1.17
